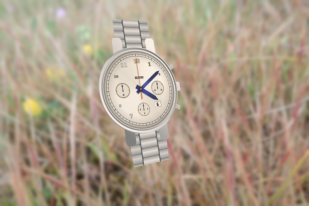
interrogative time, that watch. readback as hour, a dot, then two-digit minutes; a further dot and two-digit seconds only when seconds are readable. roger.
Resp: 4.09
